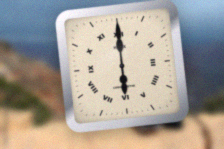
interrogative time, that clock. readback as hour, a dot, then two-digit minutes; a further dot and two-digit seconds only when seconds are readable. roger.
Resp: 6.00
